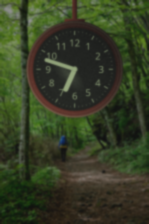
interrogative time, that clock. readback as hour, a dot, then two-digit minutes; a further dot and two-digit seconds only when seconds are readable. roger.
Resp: 6.48
